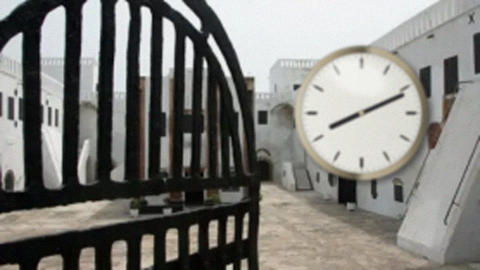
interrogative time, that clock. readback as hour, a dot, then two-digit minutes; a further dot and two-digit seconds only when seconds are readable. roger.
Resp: 8.11
